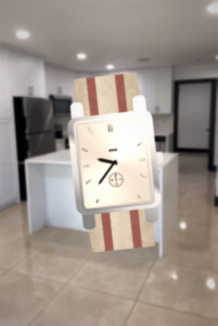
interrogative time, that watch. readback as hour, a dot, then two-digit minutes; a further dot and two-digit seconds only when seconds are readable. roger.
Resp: 9.37
